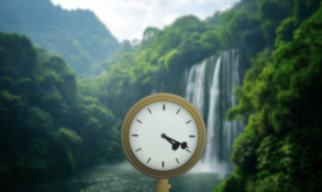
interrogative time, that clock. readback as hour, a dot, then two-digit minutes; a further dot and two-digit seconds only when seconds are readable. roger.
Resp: 4.19
